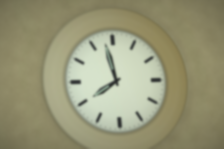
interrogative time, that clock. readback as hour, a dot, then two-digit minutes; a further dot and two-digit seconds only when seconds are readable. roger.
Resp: 7.58
